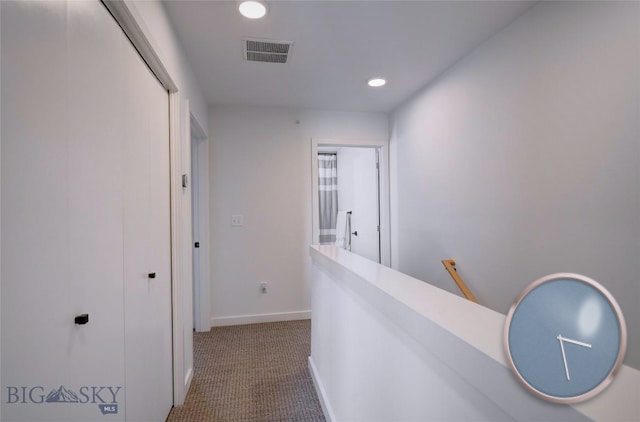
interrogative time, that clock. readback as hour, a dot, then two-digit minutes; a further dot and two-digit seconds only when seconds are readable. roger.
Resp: 3.28
